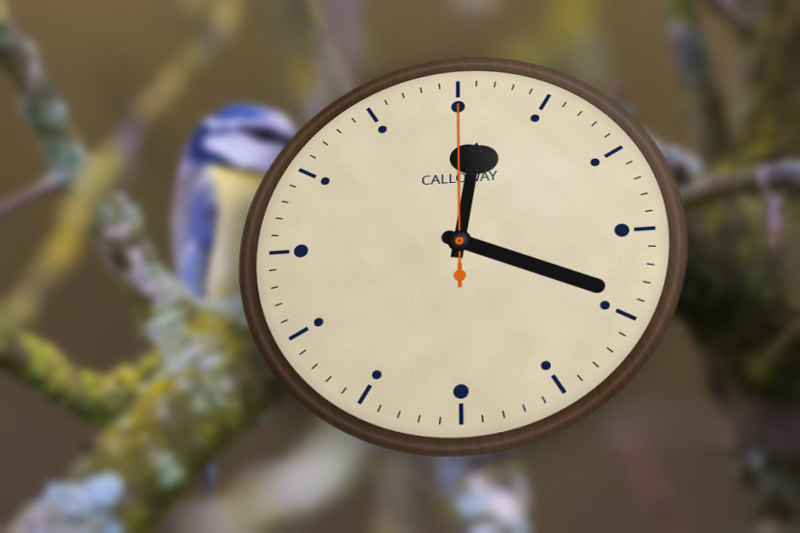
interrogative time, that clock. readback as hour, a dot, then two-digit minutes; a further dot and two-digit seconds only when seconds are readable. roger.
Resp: 12.19.00
